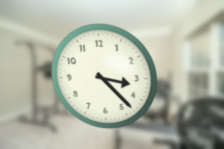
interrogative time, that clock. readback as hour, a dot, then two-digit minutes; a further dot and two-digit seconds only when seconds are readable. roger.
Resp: 3.23
